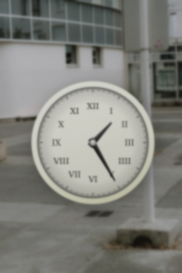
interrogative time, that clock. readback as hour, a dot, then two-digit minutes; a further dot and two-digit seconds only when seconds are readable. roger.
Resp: 1.25
